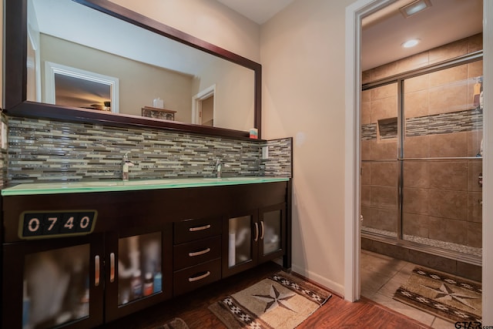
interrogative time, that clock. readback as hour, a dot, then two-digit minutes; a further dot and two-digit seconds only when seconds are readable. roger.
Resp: 7.40
